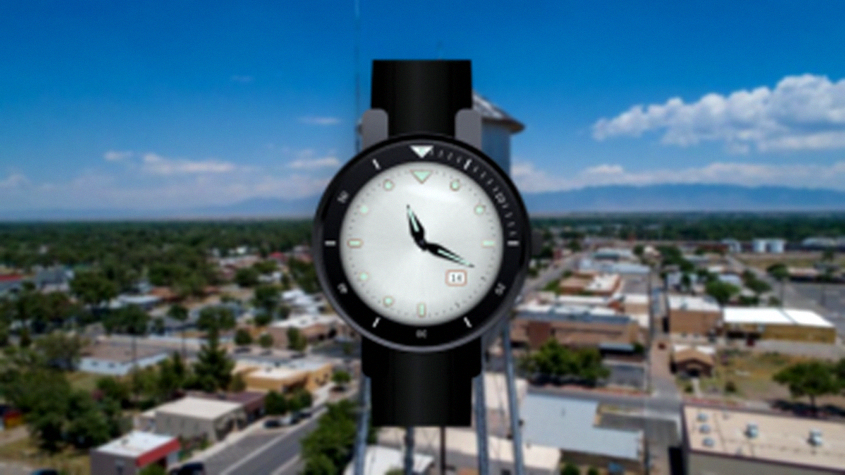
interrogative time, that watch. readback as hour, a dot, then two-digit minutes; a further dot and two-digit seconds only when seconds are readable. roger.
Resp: 11.19
